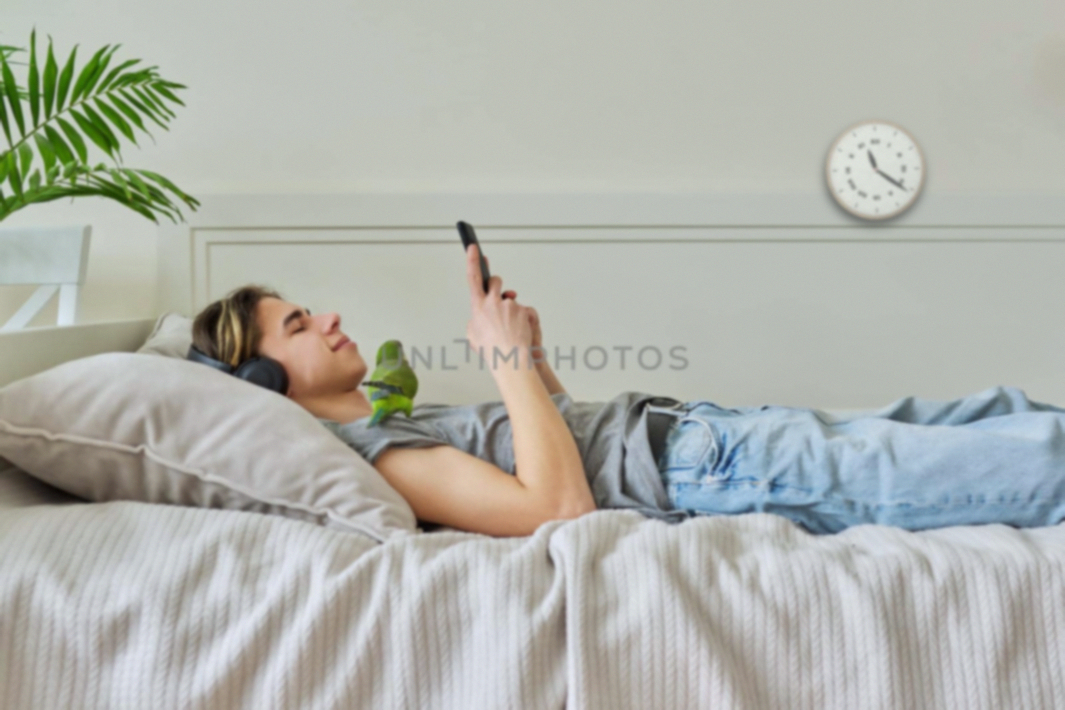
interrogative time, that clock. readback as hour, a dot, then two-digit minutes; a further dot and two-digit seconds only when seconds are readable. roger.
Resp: 11.21
